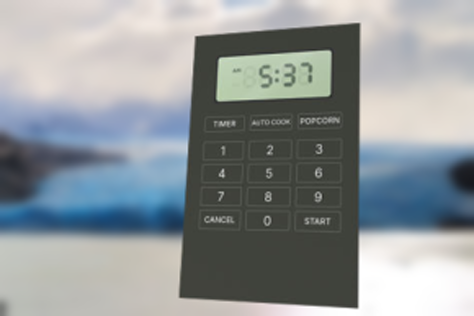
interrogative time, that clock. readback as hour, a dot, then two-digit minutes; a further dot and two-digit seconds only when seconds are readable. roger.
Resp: 5.37
